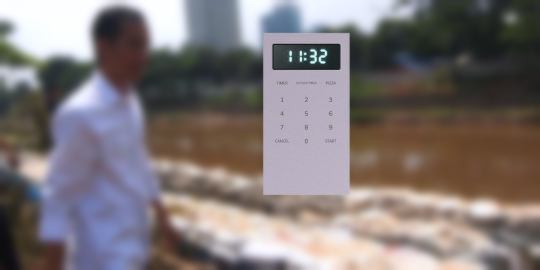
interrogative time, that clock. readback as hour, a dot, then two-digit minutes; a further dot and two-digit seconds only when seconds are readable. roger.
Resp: 11.32
